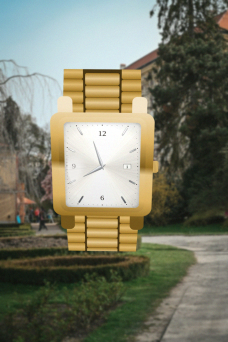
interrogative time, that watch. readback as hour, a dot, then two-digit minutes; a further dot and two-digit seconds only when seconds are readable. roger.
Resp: 7.57
